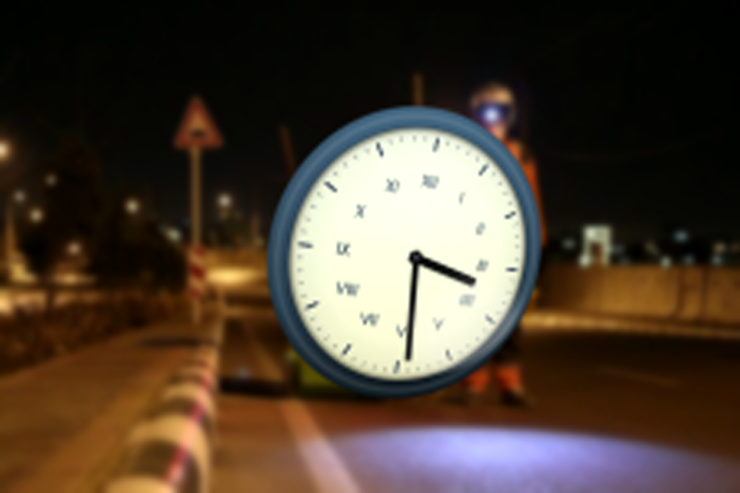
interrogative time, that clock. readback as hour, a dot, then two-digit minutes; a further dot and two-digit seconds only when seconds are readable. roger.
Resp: 3.29
